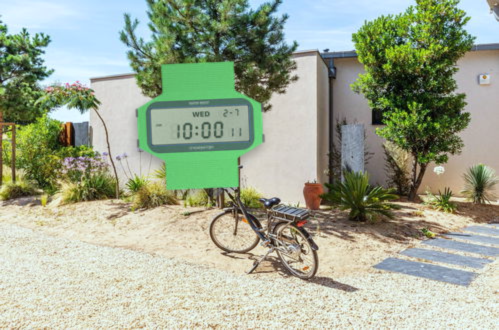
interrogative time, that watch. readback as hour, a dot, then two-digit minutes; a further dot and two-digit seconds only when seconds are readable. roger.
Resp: 10.00.11
